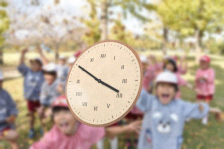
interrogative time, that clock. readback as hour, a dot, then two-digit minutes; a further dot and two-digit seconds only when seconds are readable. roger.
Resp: 3.50
